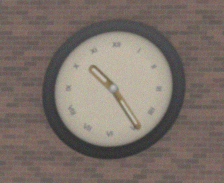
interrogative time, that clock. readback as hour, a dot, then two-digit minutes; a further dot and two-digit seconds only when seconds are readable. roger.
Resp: 10.24
